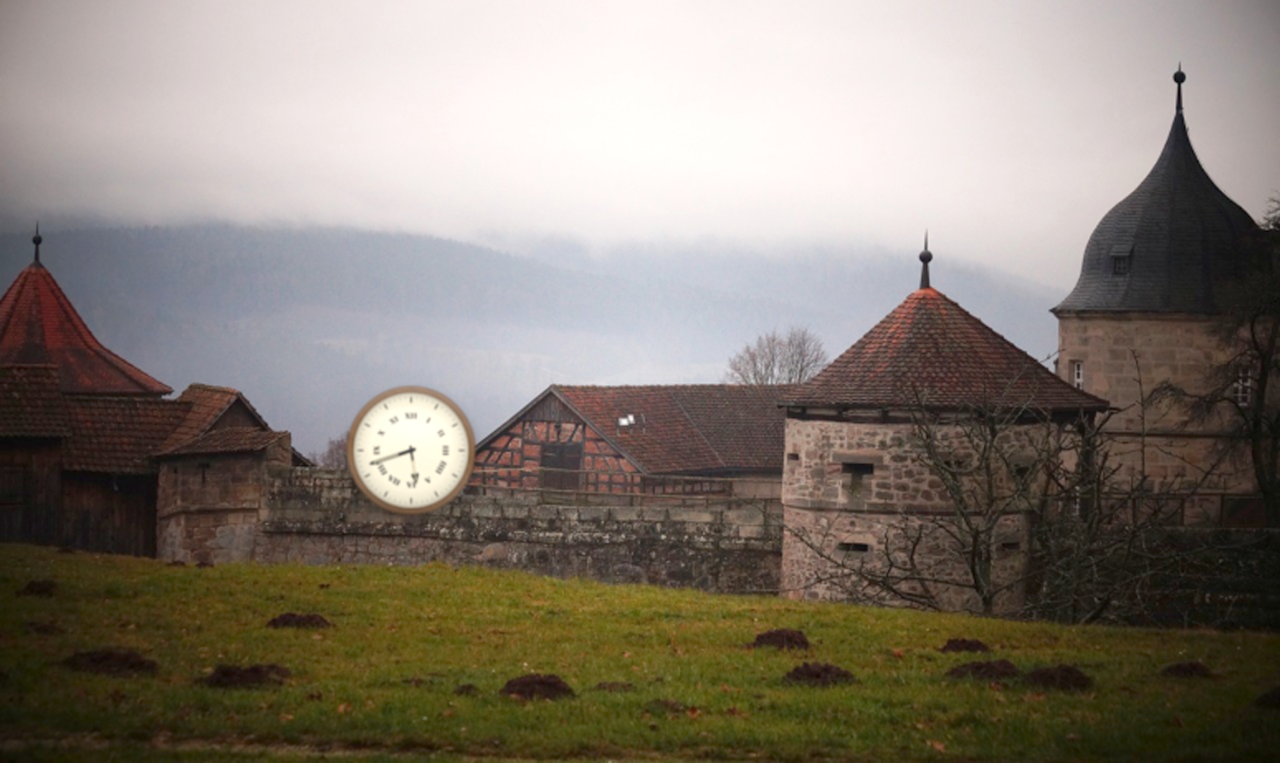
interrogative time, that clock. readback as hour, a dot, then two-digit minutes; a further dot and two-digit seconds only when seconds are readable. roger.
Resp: 5.42
